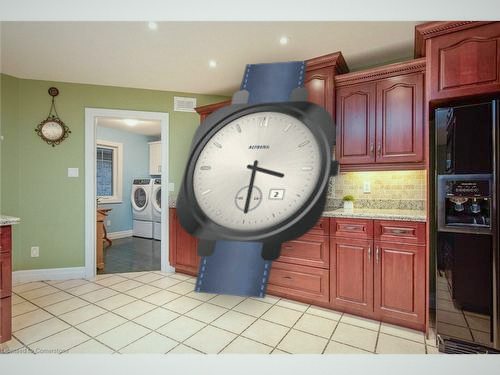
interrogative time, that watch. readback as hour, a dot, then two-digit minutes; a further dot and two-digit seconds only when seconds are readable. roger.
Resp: 3.30
